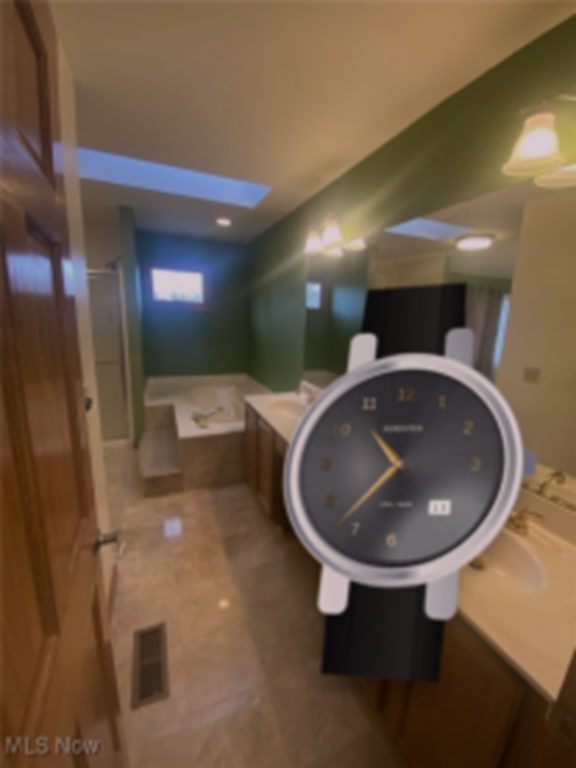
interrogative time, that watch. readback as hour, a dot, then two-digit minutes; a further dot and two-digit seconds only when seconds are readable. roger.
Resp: 10.37
